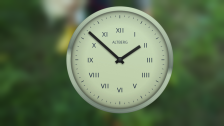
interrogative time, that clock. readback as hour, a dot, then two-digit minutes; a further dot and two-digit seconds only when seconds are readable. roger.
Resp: 1.52
